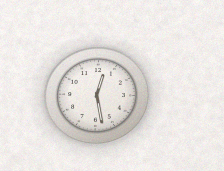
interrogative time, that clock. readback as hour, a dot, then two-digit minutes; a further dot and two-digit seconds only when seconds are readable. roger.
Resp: 12.28
